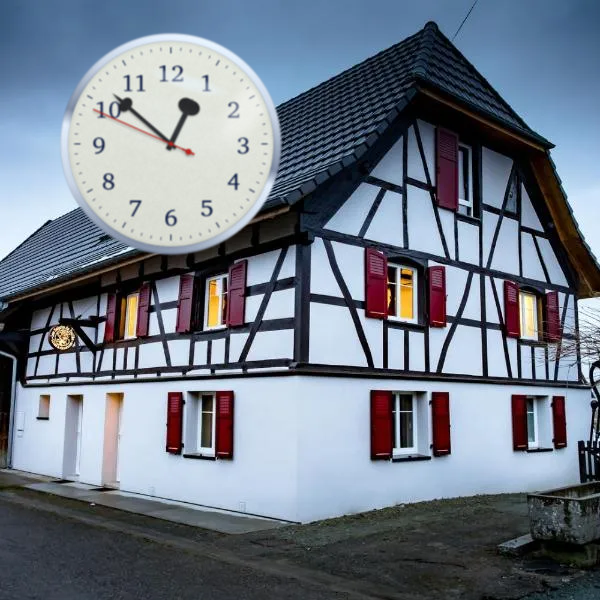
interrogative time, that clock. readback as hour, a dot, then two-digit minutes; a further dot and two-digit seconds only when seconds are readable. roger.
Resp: 12.51.49
